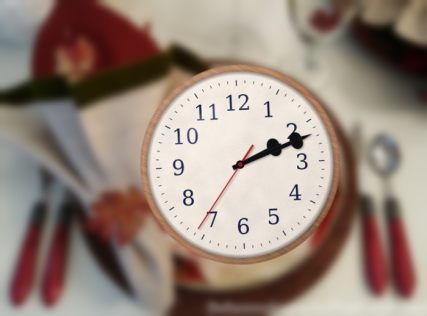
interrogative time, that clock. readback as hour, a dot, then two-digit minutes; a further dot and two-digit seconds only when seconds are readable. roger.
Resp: 2.11.36
